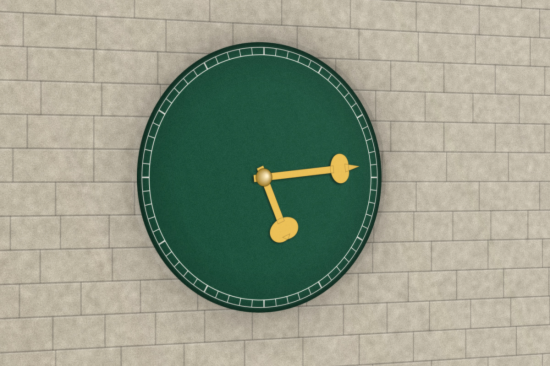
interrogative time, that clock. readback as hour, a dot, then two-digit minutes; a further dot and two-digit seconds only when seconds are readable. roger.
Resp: 5.14
